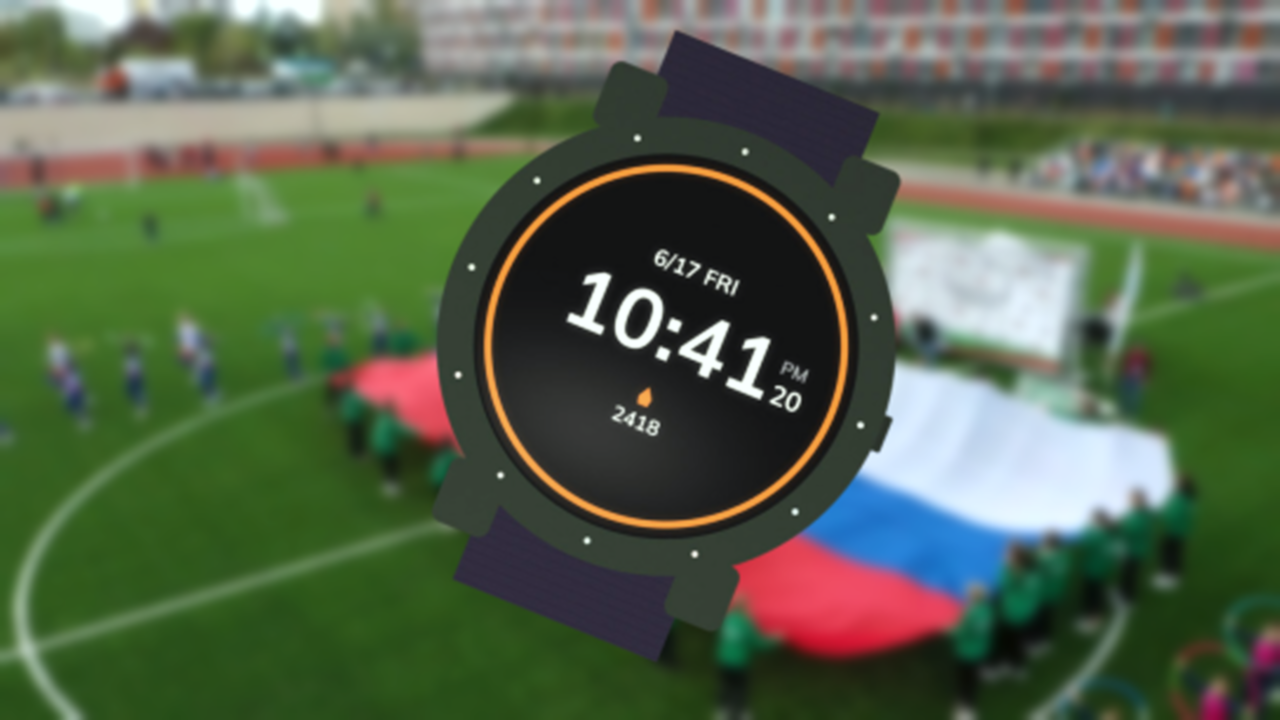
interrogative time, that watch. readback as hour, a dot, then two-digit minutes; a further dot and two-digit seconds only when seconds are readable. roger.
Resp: 10.41.20
